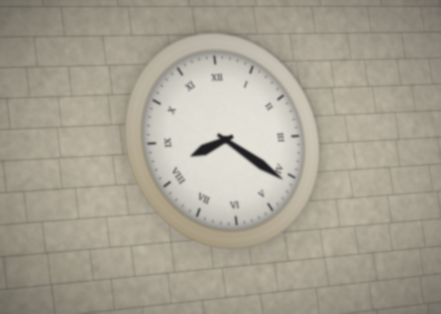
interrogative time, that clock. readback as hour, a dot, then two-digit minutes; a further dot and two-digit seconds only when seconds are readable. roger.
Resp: 8.21
